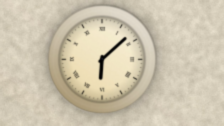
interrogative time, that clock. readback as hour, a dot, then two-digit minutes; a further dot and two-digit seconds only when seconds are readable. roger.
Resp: 6.08
